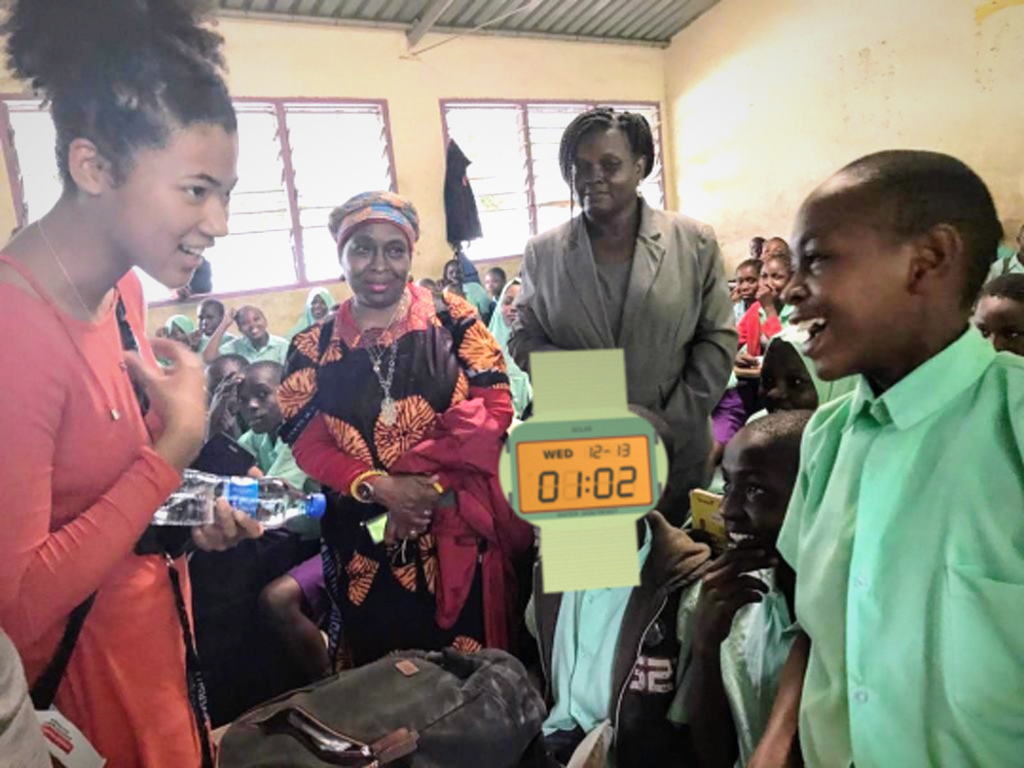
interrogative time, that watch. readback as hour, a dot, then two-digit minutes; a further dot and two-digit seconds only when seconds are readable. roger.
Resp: 1.02
